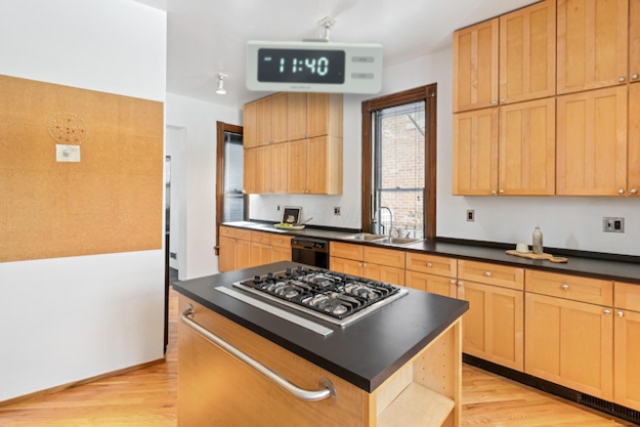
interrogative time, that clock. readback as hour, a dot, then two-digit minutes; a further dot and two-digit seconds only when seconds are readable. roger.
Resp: 11.40
